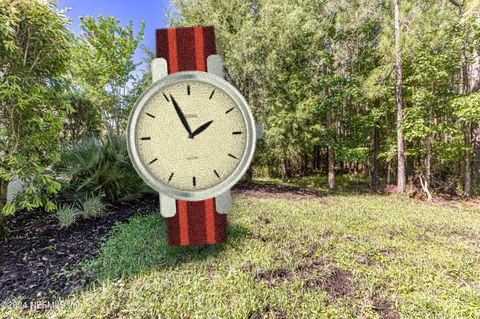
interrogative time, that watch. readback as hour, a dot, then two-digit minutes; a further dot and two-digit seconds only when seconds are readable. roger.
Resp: 1.56
